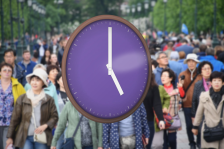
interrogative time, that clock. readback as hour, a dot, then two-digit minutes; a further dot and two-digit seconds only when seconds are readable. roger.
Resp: 5.00
